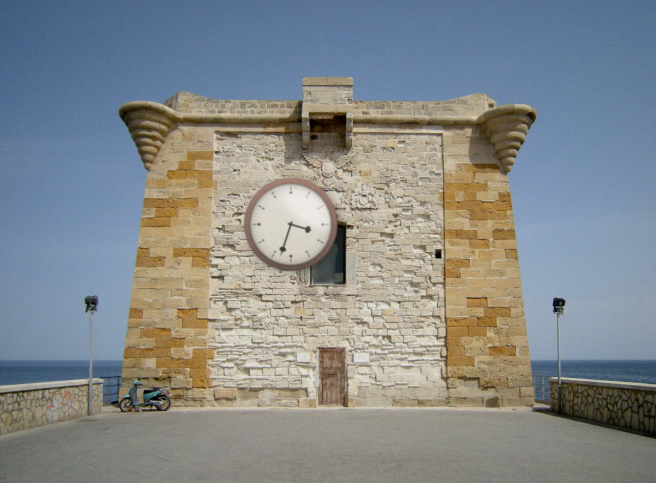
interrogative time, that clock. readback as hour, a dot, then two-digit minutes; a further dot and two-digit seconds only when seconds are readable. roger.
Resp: 3.33
